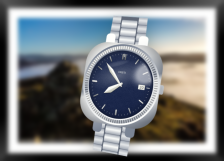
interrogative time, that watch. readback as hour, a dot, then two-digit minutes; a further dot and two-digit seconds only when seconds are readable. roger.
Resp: 7.53
